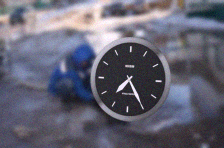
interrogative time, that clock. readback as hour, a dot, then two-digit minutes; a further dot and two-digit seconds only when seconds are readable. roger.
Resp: 7.25
